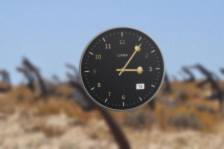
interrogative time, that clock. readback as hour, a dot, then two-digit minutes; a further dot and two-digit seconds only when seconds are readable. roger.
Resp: 3.06
